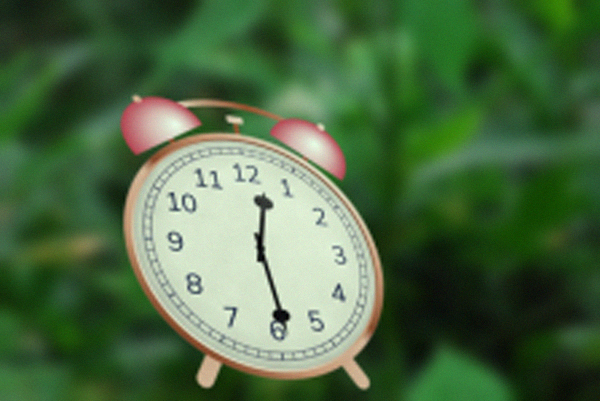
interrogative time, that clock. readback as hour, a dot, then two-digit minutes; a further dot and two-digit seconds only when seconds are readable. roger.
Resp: 12.29
